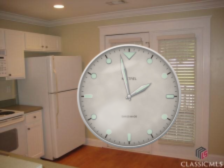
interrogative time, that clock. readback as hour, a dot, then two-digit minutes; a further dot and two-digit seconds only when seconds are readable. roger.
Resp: 1.58
